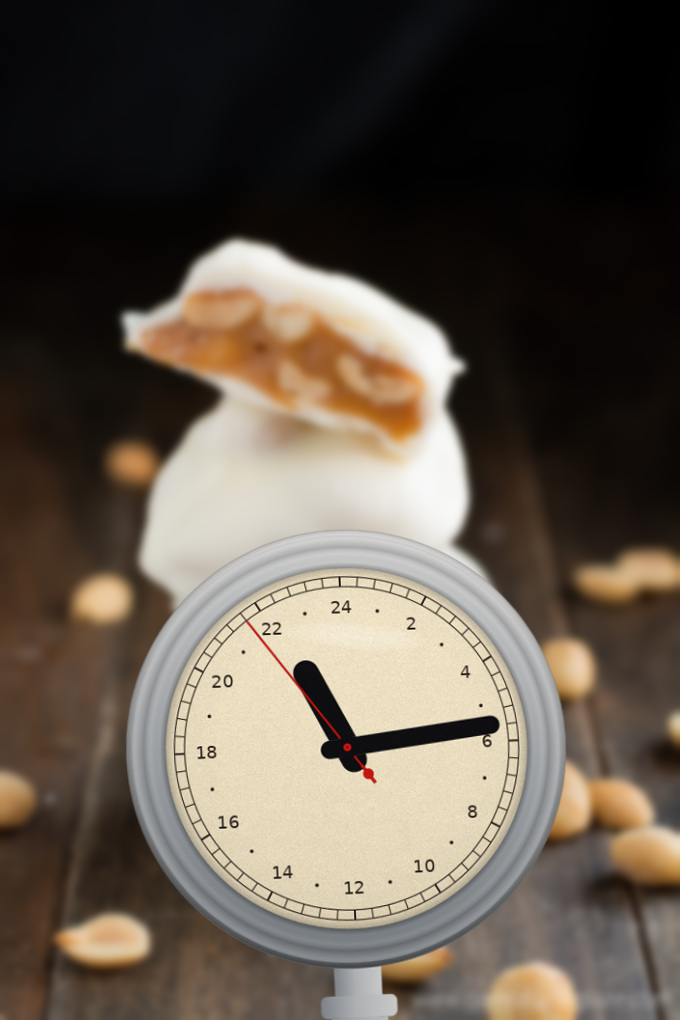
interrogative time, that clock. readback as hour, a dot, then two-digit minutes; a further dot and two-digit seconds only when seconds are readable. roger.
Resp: 22.13.54
